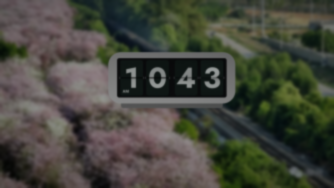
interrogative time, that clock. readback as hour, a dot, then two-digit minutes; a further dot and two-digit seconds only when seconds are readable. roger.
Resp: 10.43
